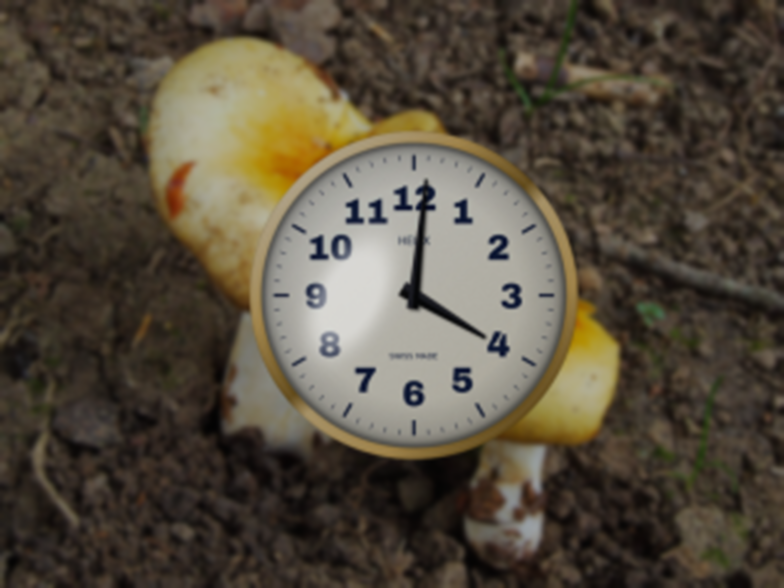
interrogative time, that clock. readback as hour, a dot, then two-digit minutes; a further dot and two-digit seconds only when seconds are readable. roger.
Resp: 4.01
